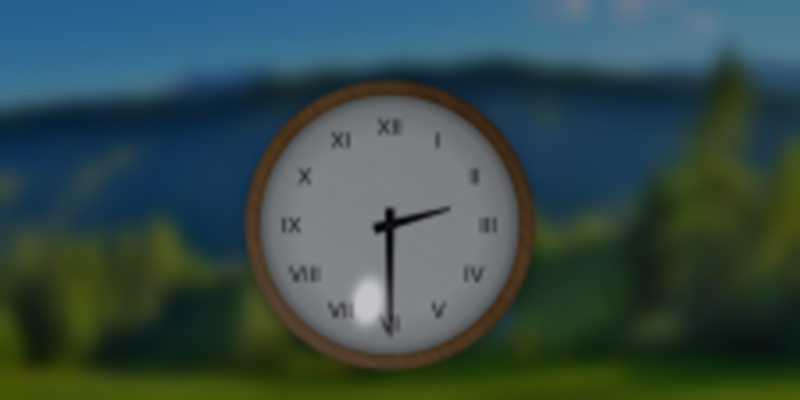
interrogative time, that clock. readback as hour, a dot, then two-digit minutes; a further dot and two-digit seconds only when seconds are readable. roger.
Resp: 2.30
